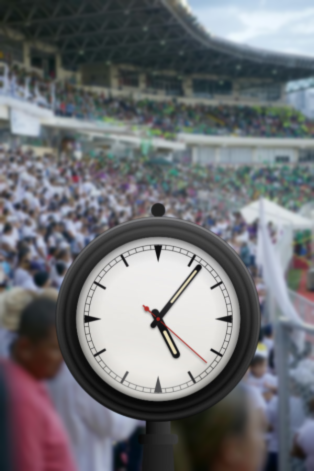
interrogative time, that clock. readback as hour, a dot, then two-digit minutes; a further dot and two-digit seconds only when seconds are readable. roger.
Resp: 5.06.22
